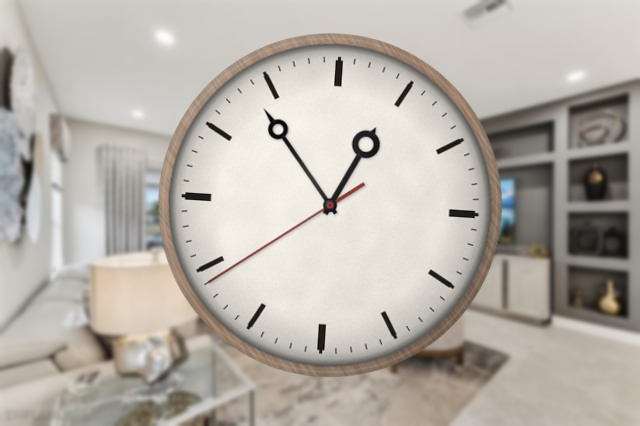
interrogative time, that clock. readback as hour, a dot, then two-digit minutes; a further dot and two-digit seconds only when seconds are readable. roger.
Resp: 12.53.39
